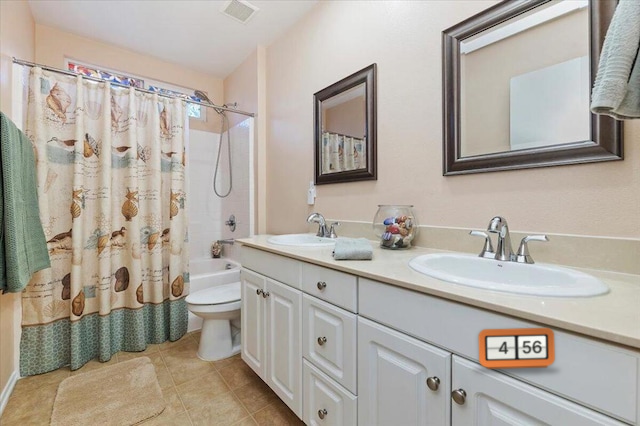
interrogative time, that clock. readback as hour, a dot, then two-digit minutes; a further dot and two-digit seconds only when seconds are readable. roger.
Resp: 4.56
